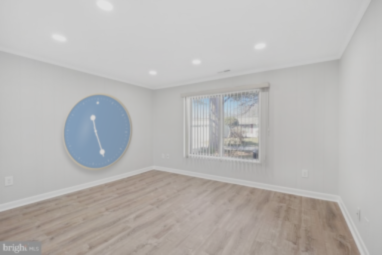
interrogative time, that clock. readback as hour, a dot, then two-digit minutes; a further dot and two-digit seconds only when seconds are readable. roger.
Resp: 11.26
